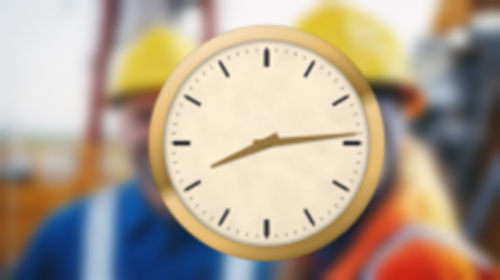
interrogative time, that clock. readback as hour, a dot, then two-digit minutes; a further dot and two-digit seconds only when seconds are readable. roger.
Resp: 8.14
